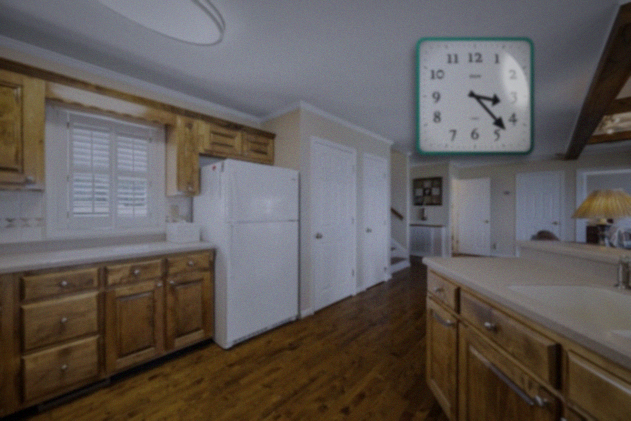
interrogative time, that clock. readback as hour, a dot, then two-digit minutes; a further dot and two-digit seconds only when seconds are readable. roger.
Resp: 3.23
